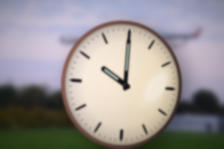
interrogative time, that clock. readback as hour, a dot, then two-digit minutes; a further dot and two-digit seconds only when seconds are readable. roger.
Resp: 10.00
